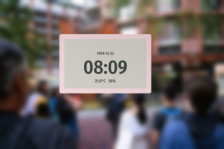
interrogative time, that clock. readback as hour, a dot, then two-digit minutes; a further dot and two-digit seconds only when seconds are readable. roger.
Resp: 8.09
